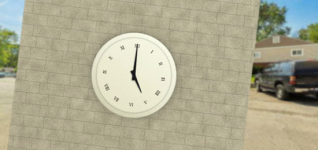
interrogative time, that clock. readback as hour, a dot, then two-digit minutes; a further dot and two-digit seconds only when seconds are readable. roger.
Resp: 5.00
